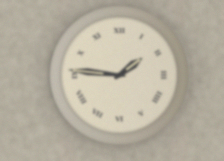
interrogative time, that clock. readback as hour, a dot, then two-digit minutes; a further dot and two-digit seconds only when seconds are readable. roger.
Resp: 1.46
